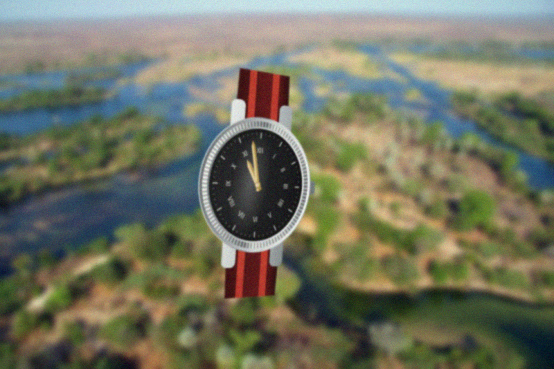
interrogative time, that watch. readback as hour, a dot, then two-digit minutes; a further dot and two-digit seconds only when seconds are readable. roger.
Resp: 10.58
